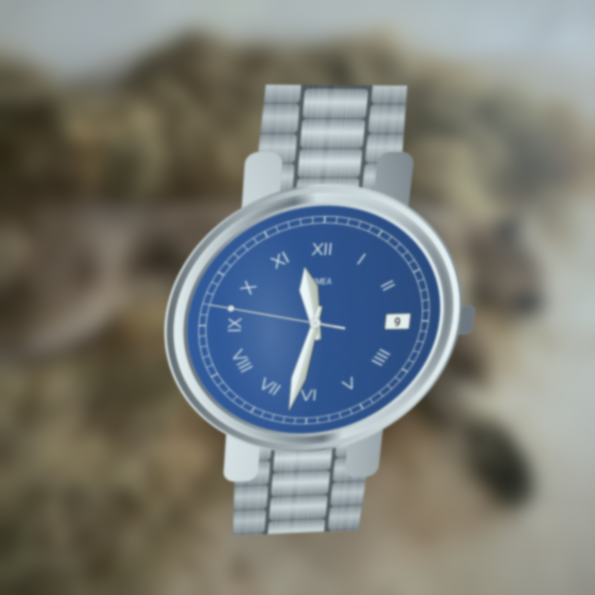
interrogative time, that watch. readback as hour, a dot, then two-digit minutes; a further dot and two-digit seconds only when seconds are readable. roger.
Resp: 11.31.47
